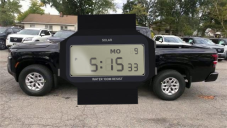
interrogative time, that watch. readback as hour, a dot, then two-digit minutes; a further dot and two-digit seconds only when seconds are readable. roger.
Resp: 5.15.33
